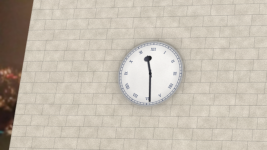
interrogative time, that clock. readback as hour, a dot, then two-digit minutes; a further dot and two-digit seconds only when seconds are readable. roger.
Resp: 11.29
